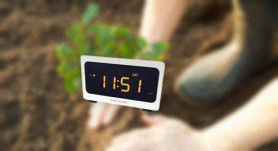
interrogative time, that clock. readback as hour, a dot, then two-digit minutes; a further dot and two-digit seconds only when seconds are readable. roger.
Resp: 11.51
